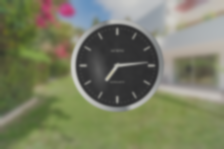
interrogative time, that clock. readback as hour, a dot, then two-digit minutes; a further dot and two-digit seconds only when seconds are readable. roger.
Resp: 7.14
